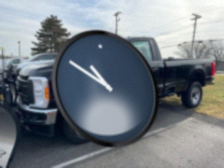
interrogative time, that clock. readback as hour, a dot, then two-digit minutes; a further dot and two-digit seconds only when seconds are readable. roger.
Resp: 10.51
